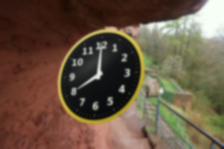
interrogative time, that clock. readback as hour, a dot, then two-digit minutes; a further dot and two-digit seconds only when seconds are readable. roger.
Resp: 8.00
